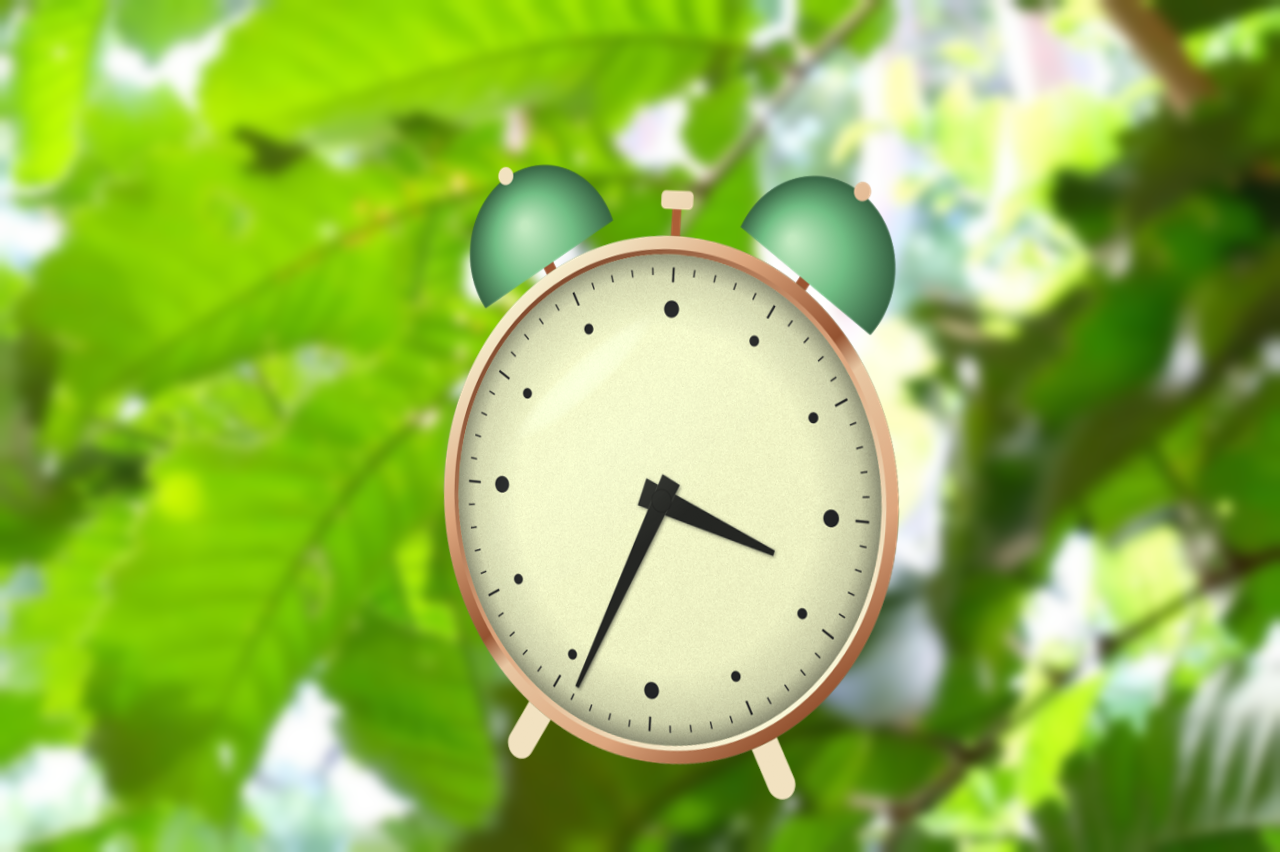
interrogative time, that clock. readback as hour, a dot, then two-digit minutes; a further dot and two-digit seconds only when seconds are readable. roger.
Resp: 3.34
